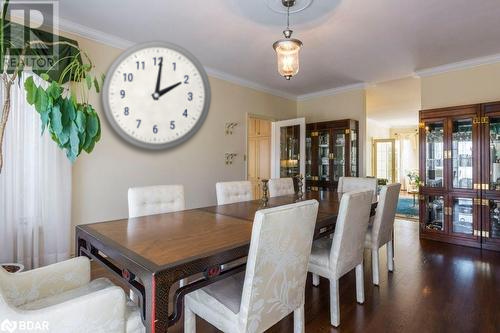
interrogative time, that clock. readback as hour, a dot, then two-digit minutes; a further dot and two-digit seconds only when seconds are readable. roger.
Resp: 2.01
